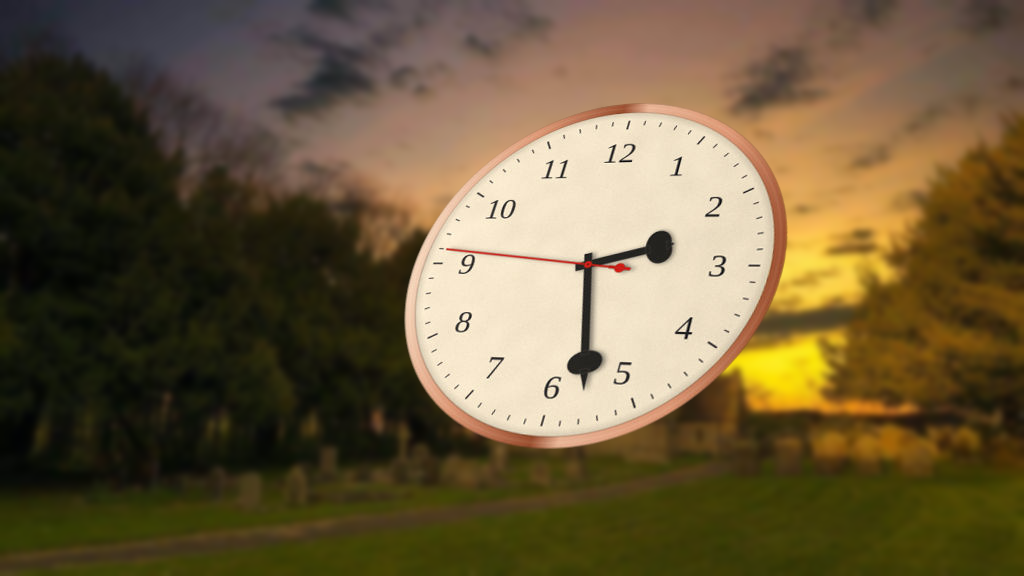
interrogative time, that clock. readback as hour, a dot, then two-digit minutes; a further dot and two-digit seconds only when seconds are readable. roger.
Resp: 2.27.46
